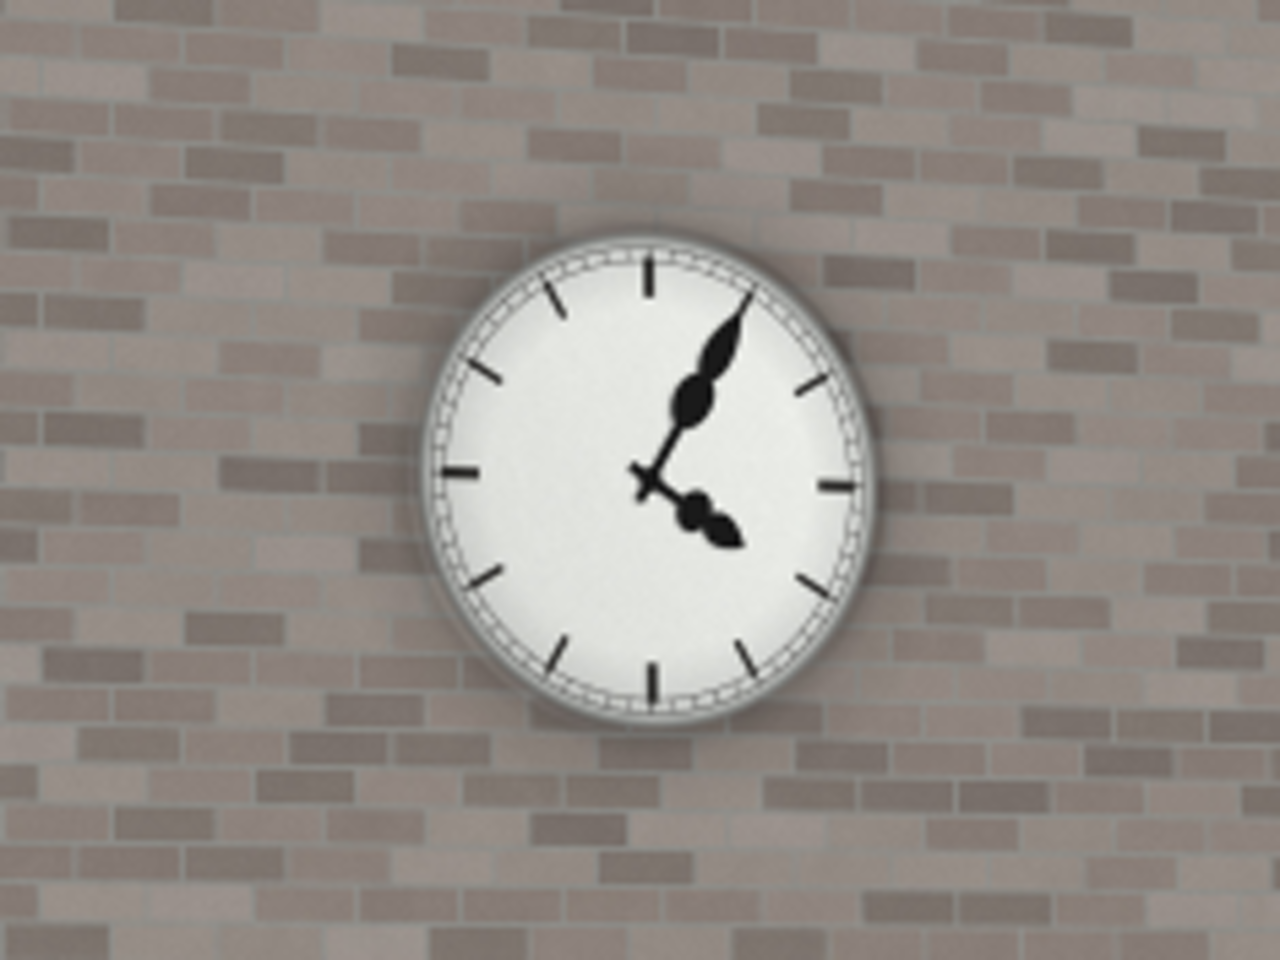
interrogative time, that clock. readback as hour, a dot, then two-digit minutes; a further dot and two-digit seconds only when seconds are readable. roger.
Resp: 4.05
